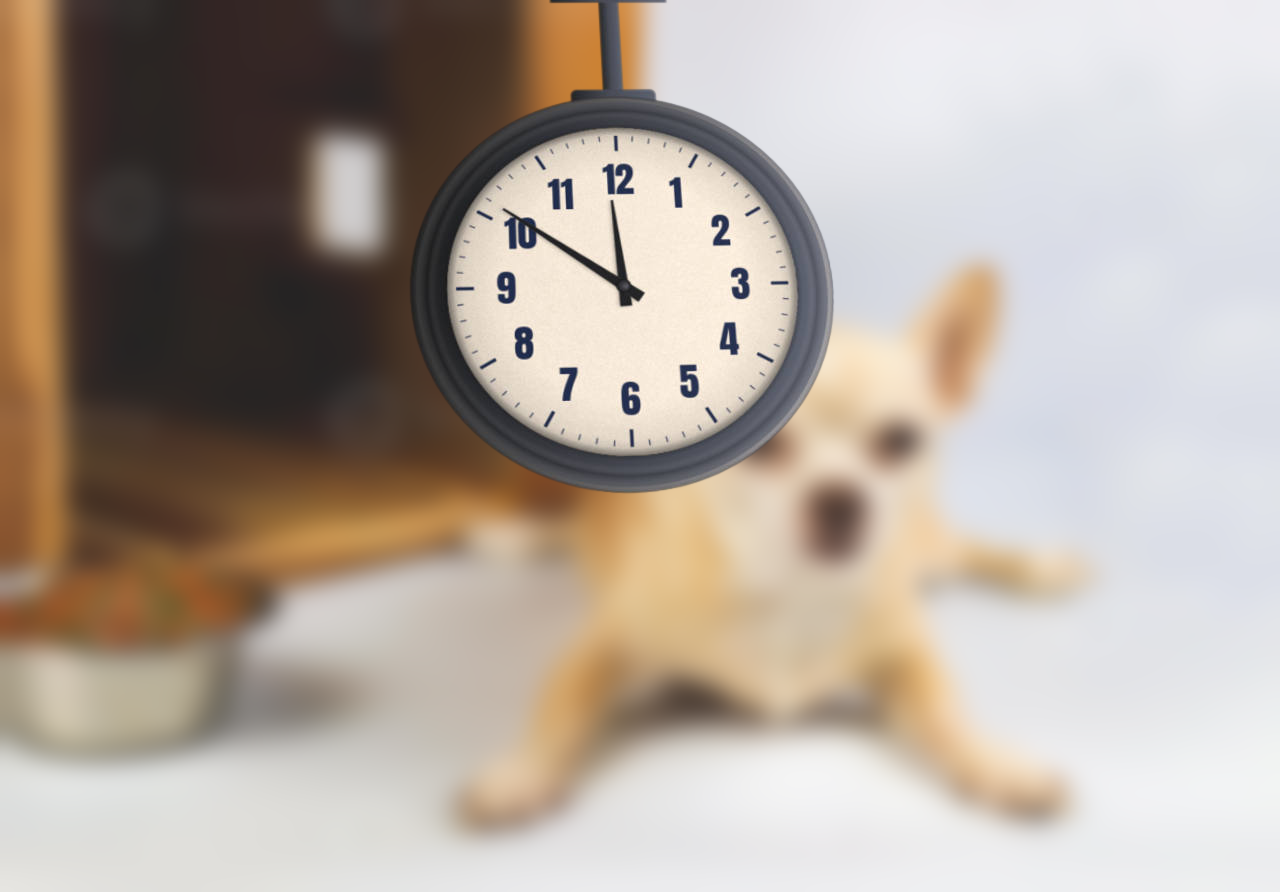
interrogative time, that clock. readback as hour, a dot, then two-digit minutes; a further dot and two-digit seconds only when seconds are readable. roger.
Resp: 11.51
